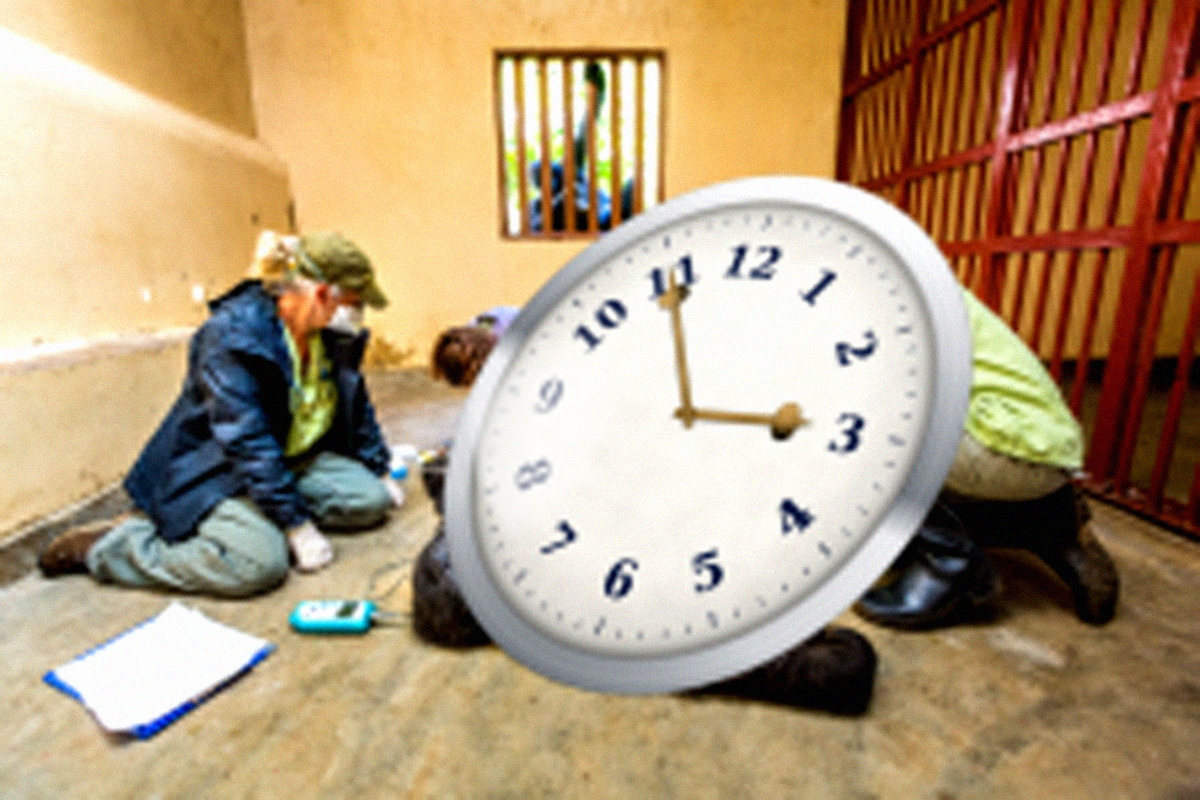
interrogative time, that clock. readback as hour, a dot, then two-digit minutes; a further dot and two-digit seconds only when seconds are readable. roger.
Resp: 2.55
